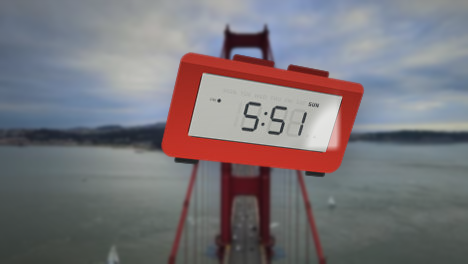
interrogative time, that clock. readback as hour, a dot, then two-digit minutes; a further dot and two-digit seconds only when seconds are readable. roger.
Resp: 5.51
